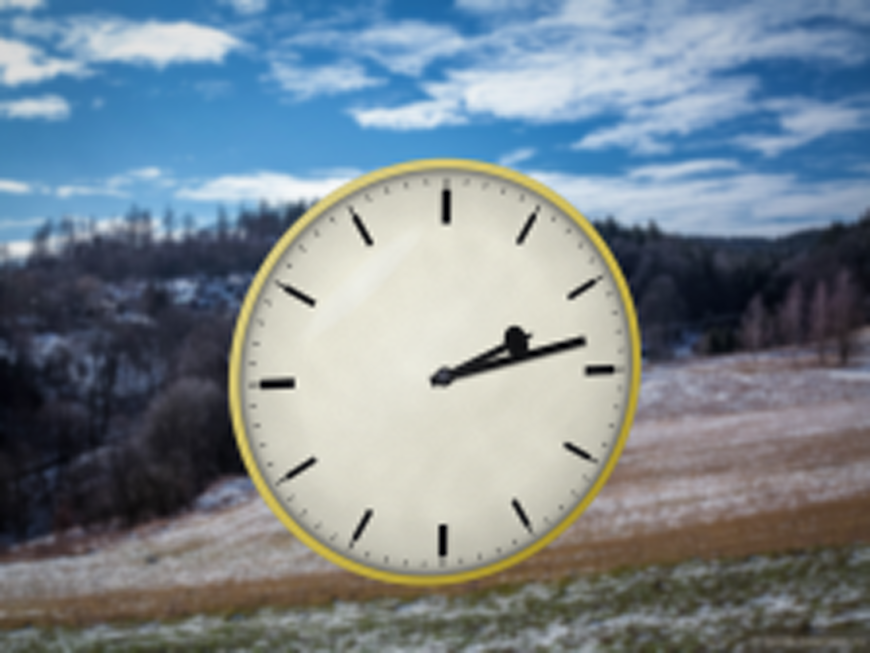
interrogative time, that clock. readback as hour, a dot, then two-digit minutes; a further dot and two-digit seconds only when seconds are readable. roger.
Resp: 2.13
